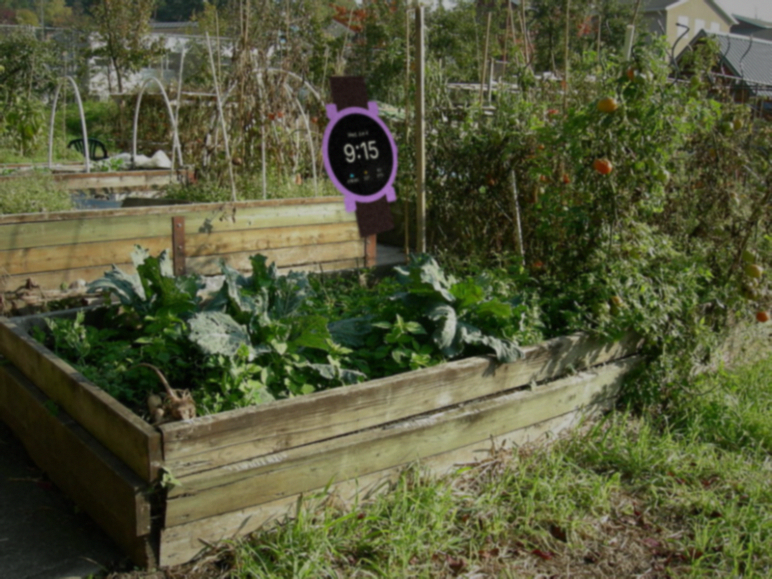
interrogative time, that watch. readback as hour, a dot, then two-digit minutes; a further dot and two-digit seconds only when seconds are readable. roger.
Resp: 9.15
